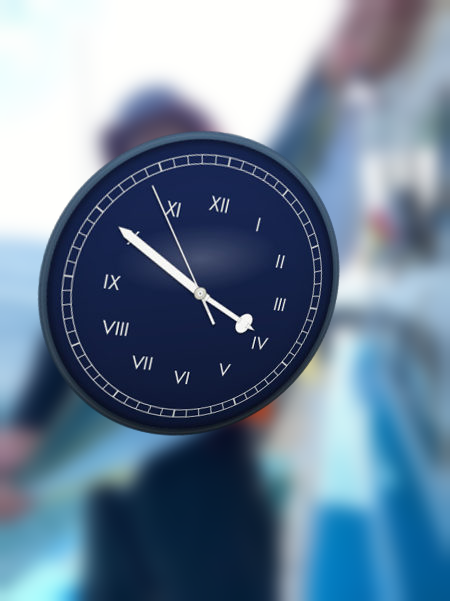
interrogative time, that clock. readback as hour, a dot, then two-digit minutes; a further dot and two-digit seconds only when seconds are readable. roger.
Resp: 3.49.54
